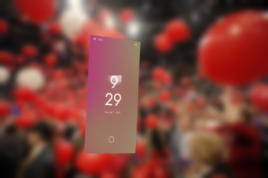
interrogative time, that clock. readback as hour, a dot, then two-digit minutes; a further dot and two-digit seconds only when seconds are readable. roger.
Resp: 9.29
